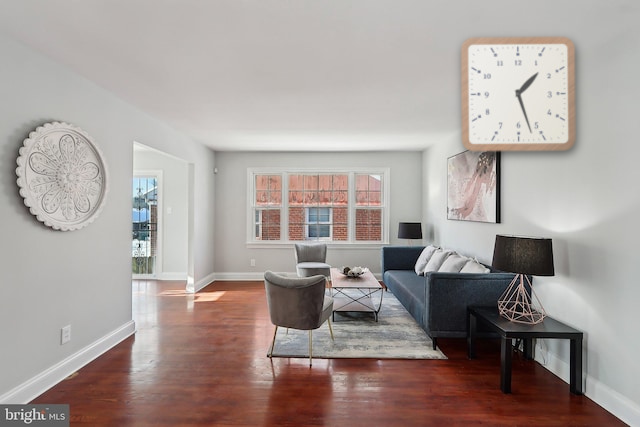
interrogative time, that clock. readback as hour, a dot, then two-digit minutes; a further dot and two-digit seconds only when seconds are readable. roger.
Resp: 1.27
